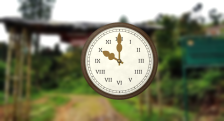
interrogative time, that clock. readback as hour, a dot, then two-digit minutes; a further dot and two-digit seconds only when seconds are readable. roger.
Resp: 10.00
